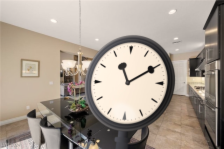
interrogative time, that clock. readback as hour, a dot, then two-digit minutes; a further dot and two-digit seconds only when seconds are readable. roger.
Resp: 11.10
